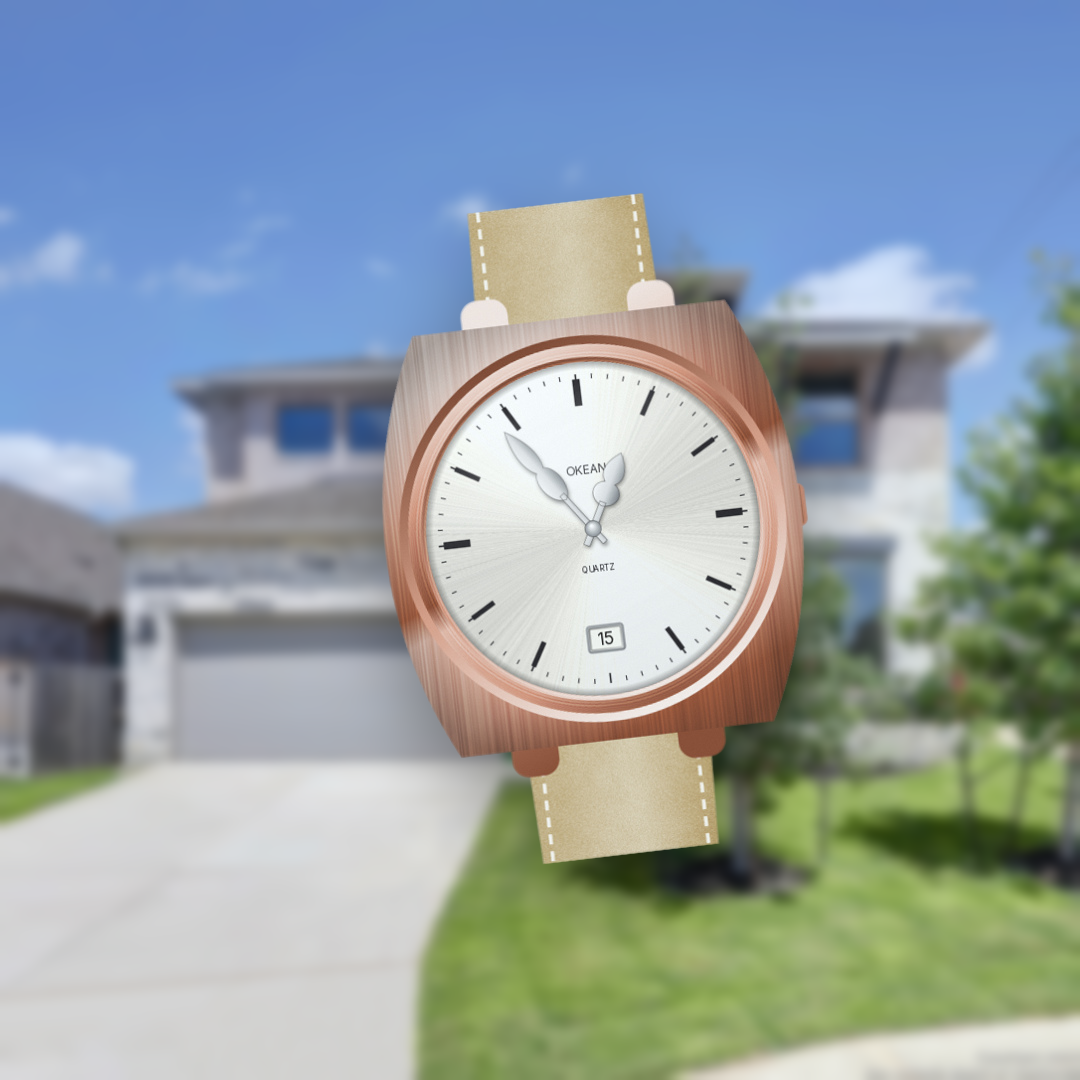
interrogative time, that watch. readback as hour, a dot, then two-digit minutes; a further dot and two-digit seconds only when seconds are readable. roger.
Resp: 12.54
